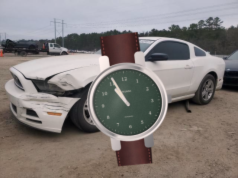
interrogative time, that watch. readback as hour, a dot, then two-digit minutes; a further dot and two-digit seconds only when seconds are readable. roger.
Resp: 10.56
